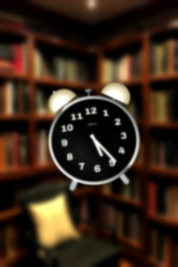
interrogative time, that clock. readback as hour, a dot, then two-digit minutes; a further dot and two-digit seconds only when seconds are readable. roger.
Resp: 5.24
